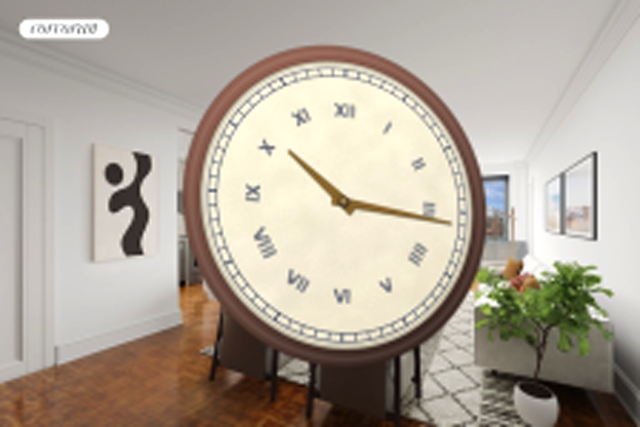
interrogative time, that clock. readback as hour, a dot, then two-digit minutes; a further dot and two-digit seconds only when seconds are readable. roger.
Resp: 10.16
